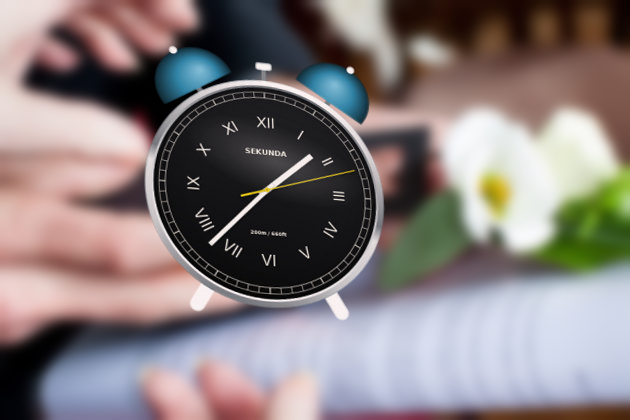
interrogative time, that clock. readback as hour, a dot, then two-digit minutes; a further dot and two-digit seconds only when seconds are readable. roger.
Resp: 1.37.12
